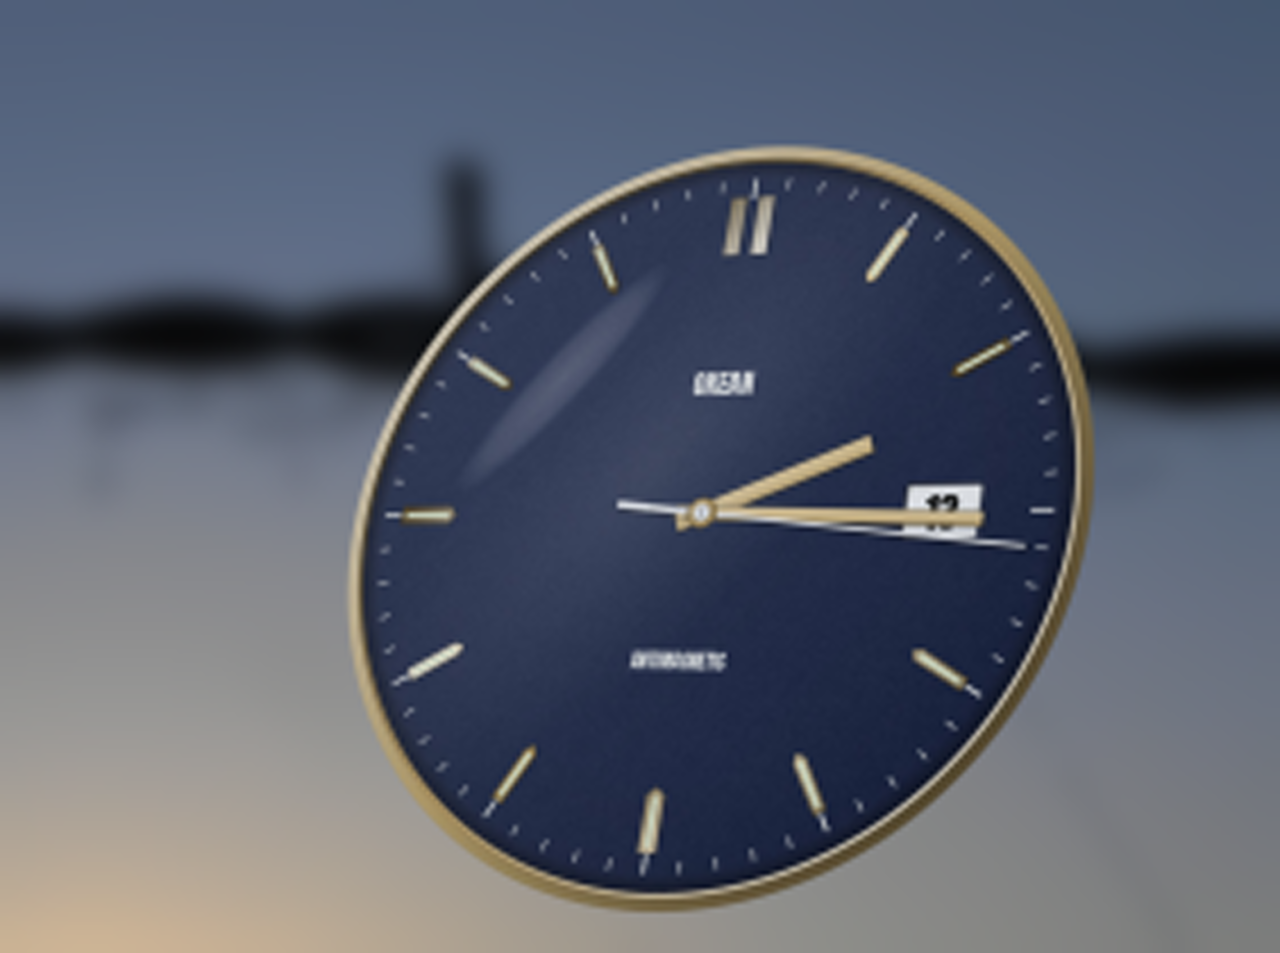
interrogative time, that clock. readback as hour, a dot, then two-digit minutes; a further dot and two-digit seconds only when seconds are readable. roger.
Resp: 2.15.16
